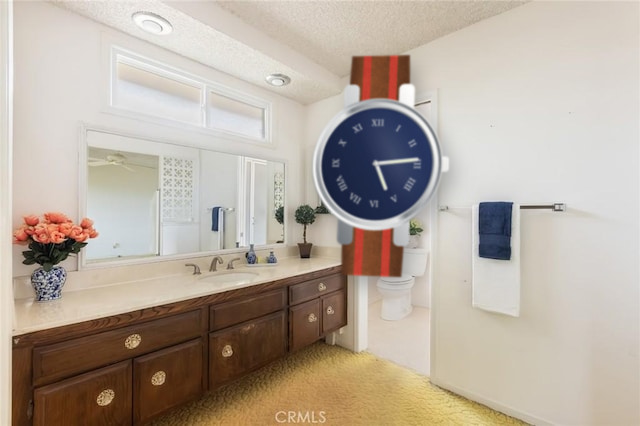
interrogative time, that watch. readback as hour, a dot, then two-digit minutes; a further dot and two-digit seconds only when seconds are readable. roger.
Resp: 5.14
